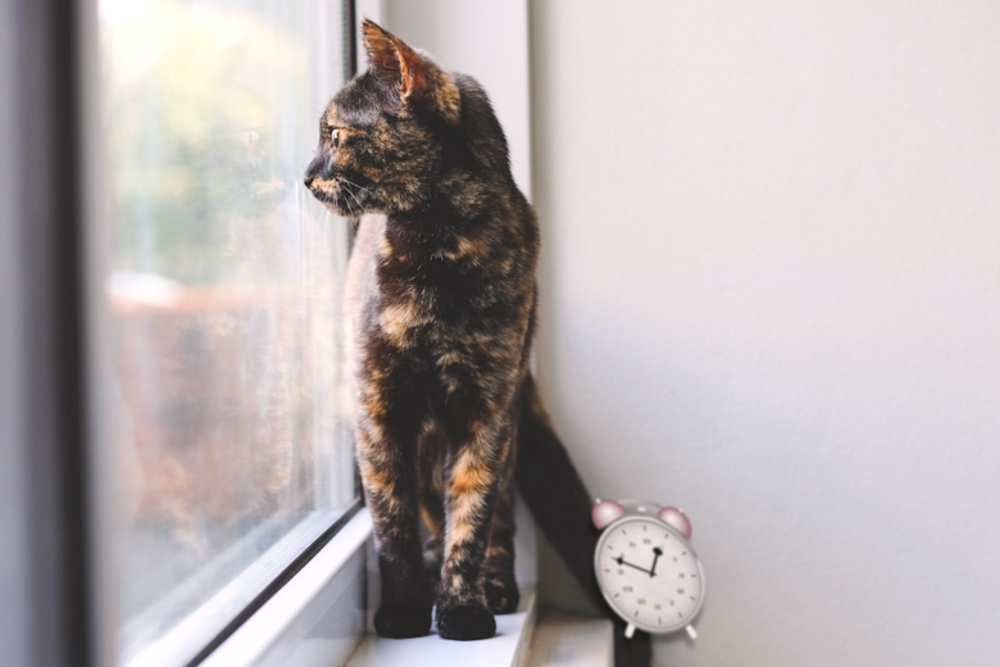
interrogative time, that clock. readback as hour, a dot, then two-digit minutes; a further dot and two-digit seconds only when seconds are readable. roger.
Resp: 12.48
